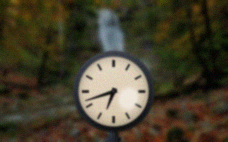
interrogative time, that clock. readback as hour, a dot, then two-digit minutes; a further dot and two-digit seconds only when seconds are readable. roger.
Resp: 6.42
